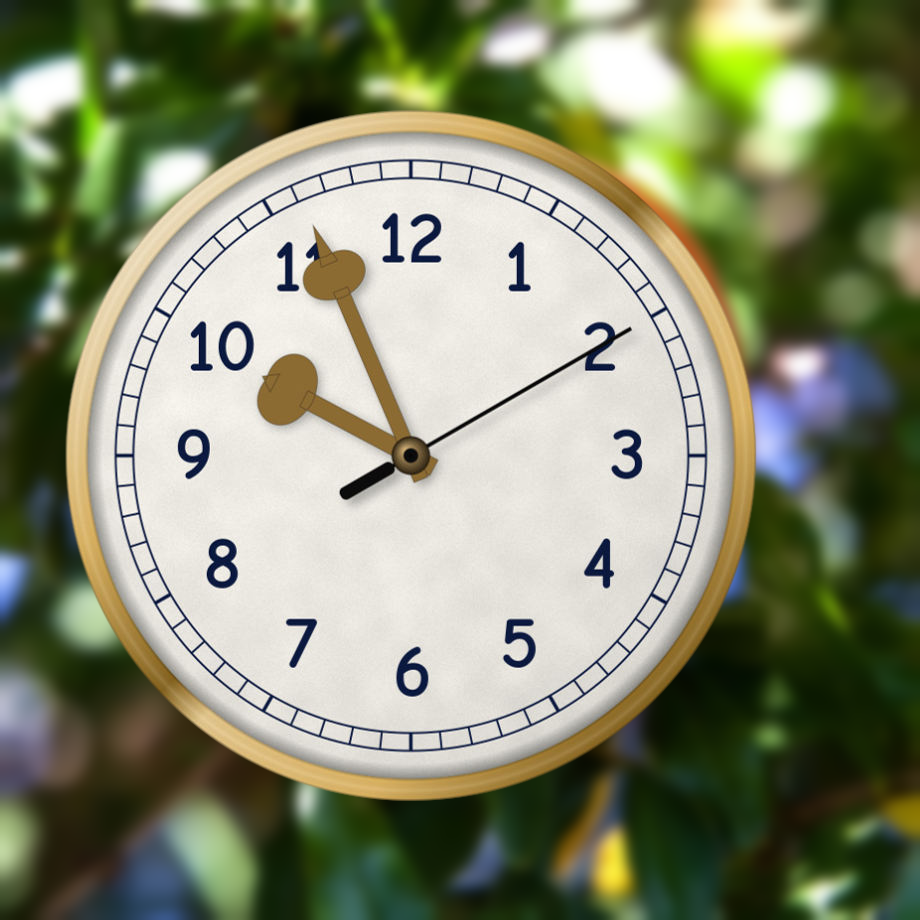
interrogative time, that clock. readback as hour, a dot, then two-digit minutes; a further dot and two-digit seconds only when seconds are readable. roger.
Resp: 9.56.10
